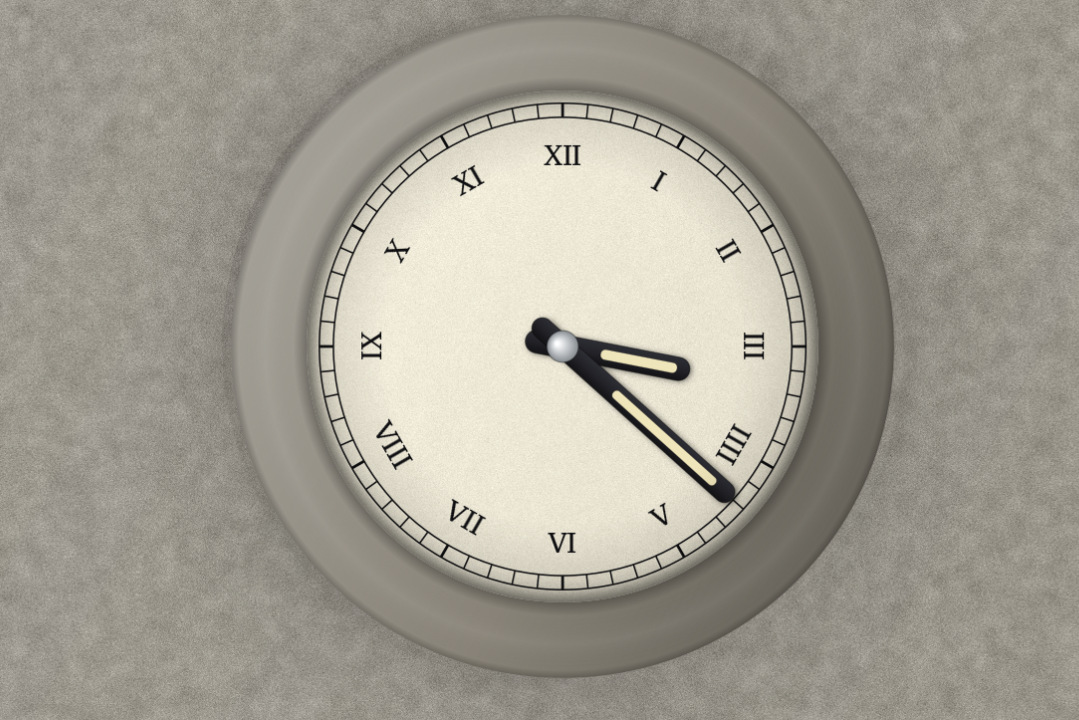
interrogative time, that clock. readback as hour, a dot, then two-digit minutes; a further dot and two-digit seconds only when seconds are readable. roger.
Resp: 3.22
